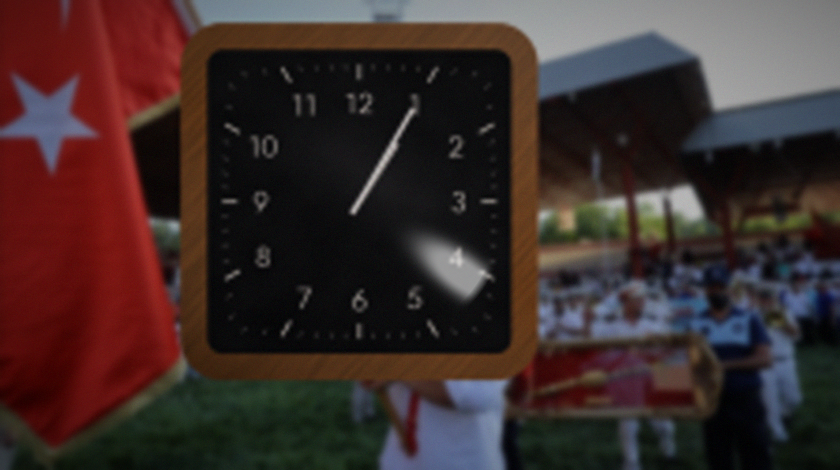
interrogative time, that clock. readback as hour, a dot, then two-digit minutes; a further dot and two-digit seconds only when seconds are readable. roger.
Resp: 1.05
